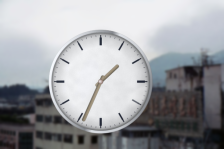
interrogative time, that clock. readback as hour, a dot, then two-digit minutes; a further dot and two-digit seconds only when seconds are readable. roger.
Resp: 1.34
